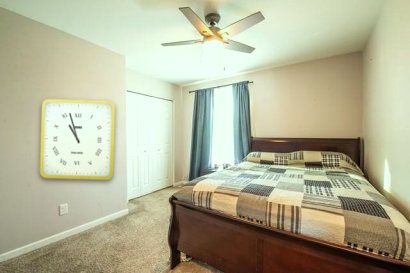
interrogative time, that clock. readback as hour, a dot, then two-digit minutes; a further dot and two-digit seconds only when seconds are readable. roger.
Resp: 10.57
